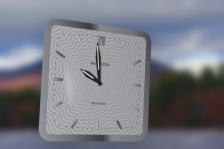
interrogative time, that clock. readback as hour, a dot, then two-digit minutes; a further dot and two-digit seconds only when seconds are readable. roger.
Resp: 9.59
